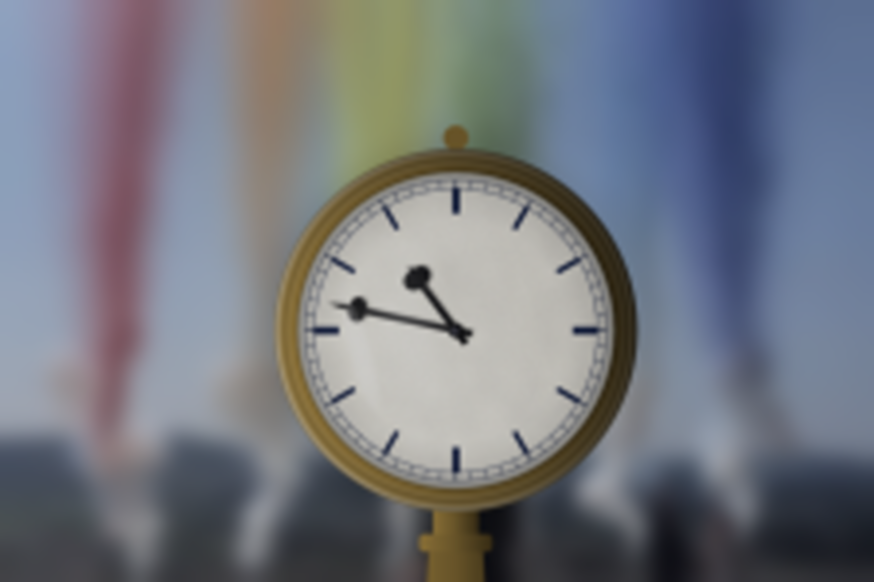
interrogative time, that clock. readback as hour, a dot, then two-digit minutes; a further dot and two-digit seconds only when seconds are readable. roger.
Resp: 10.47
